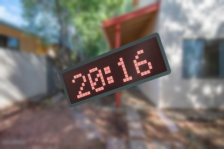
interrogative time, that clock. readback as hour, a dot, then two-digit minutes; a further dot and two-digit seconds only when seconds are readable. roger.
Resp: 20.16
